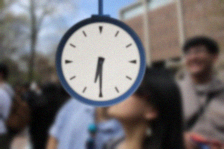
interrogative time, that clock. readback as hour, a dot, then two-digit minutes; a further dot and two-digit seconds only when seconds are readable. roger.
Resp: 6.30
